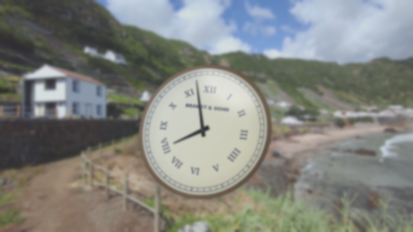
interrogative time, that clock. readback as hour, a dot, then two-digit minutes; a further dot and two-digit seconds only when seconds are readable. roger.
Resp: 7.57
